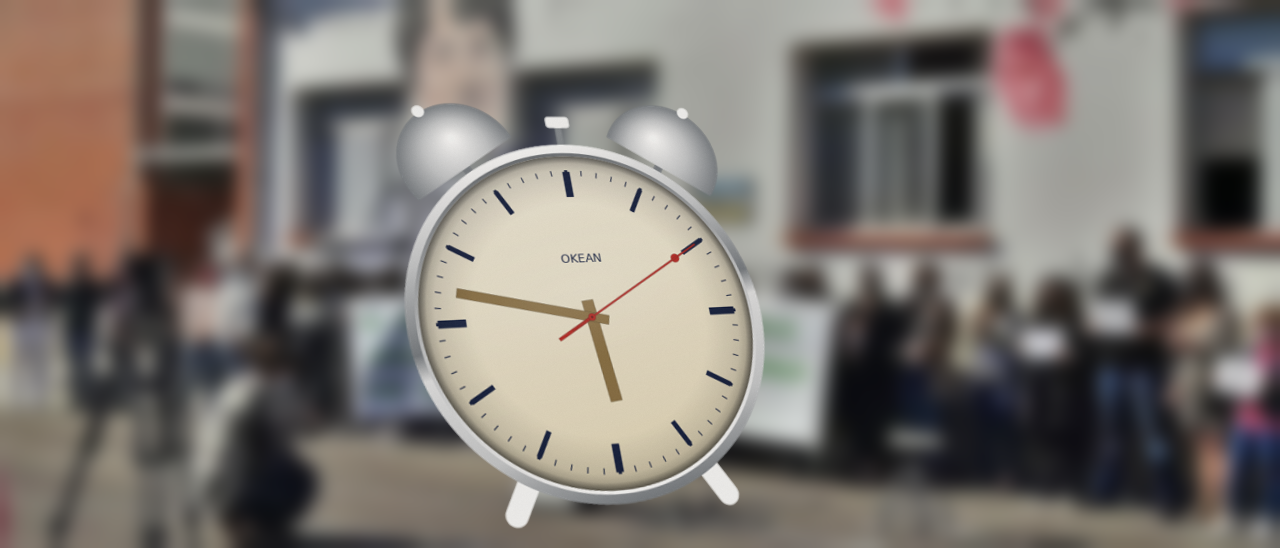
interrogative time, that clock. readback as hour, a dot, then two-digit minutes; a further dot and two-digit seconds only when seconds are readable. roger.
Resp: 5.47.10
